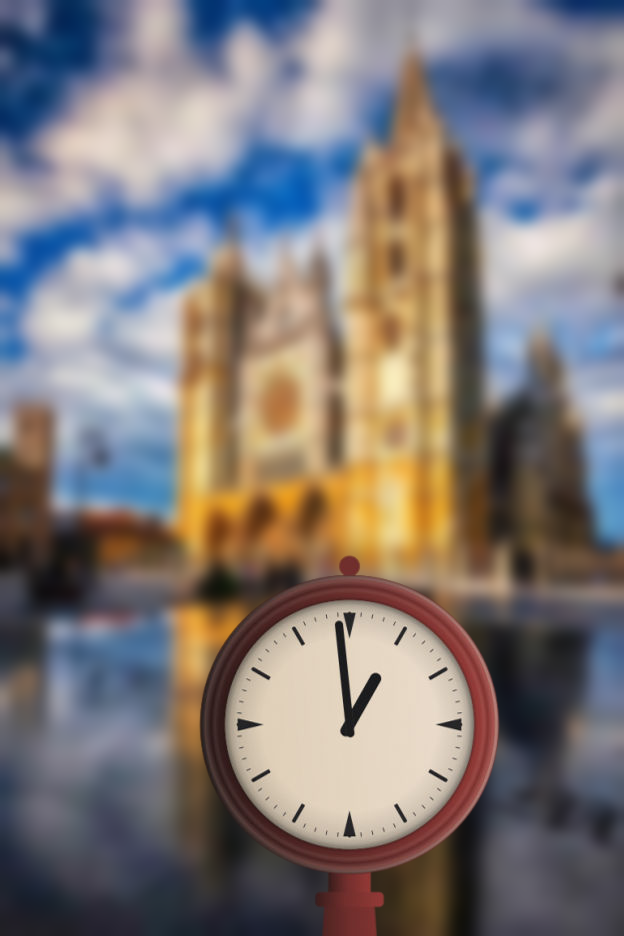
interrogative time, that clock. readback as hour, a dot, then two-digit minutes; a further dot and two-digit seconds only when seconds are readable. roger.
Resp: 12.59
